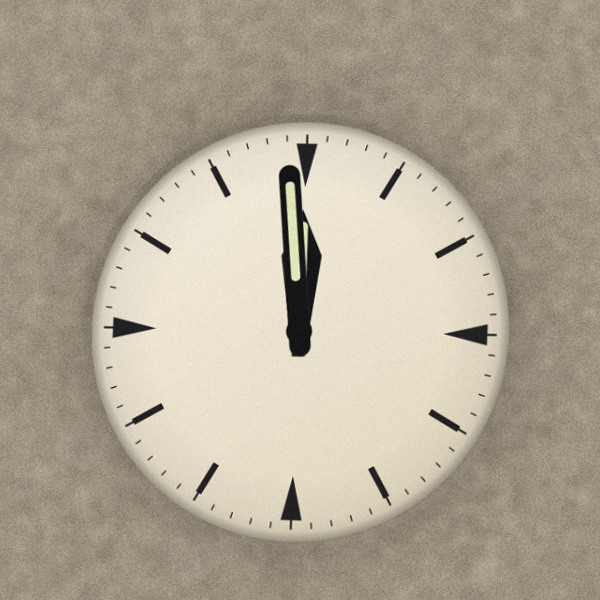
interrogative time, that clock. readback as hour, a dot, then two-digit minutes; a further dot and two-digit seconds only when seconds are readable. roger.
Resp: 11.59
